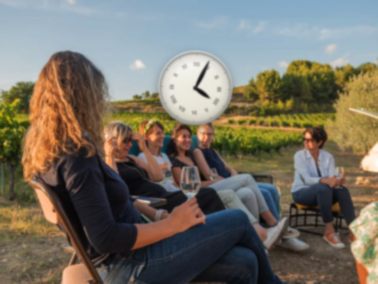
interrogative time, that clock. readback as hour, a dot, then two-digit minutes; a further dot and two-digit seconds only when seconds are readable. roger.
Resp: 4.04
